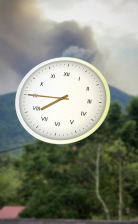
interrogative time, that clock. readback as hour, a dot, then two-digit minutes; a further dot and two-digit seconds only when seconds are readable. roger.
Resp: 7.45
